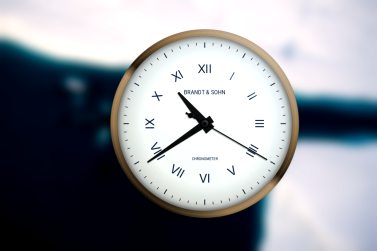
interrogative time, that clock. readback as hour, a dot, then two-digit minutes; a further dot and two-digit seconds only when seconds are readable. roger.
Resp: 10.39.20
